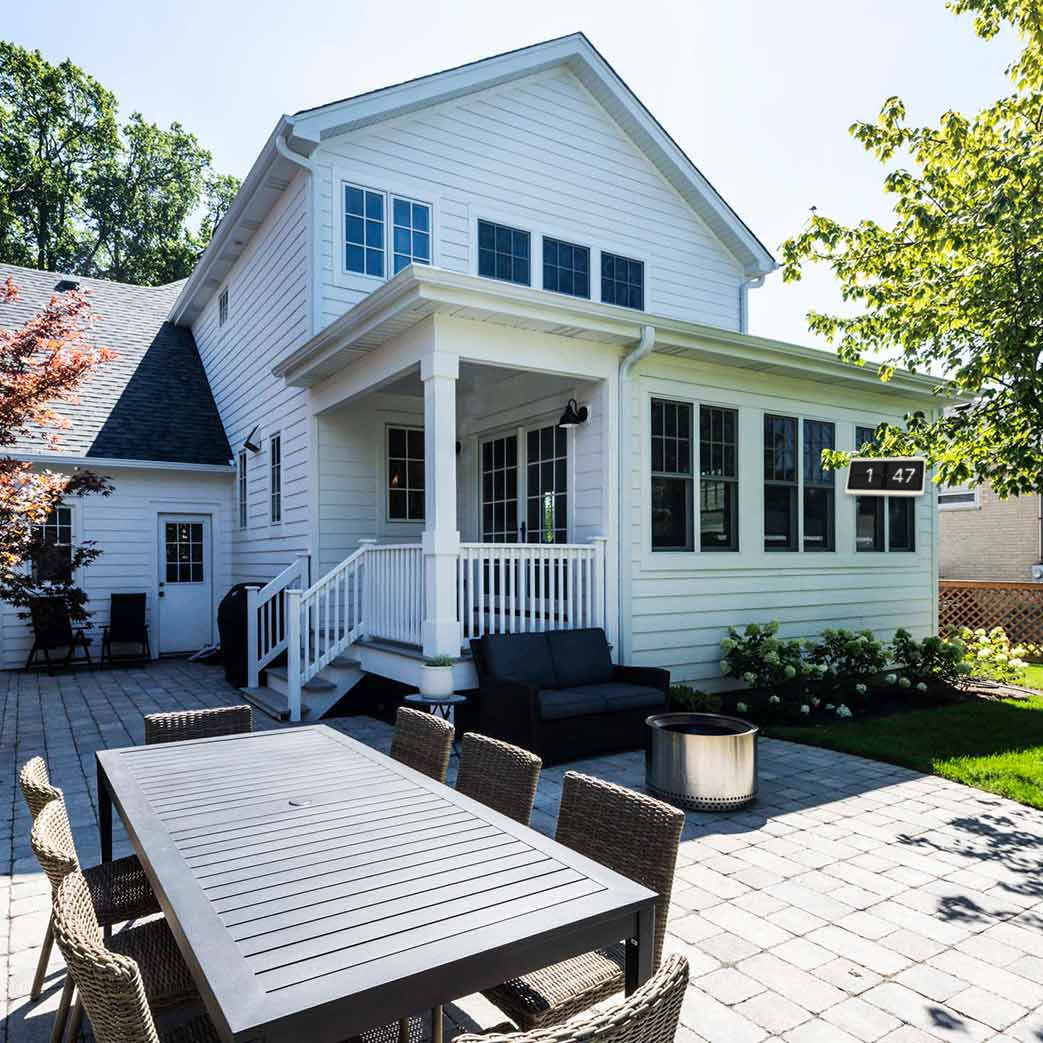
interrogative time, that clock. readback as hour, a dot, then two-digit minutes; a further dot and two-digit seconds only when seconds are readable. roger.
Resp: 1.47
